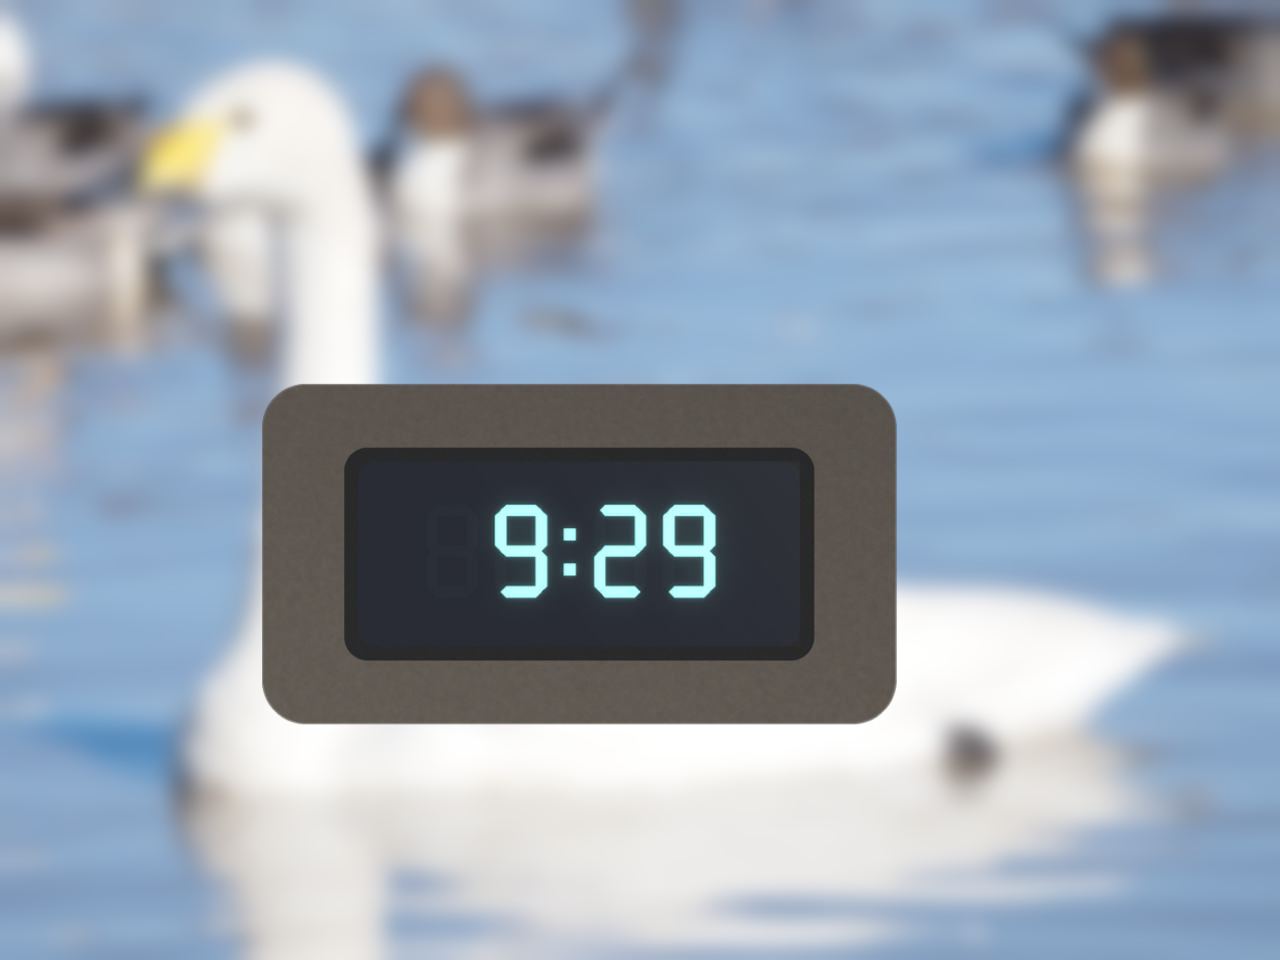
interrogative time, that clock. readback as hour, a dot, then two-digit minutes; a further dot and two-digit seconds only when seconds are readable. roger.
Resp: 9.29
